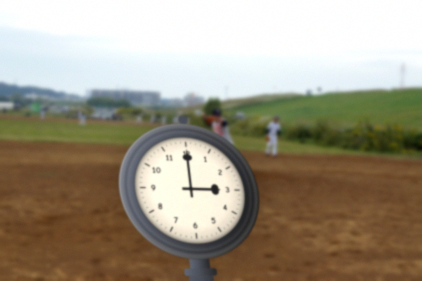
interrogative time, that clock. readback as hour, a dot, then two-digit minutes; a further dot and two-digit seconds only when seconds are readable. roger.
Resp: 3.00
